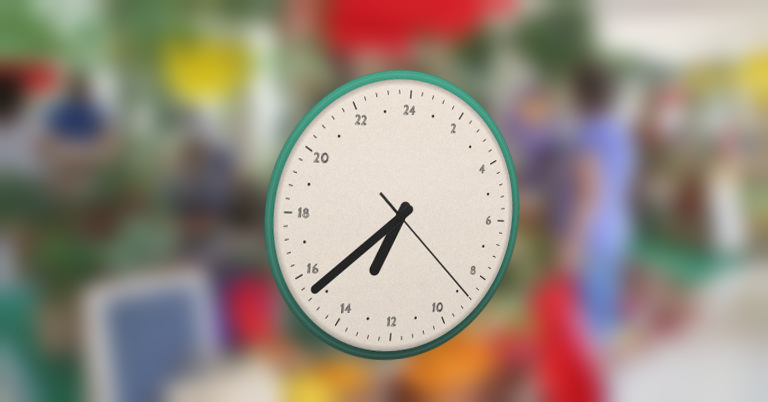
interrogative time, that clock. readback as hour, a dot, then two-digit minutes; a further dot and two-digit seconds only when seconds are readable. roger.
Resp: 13.38.22
